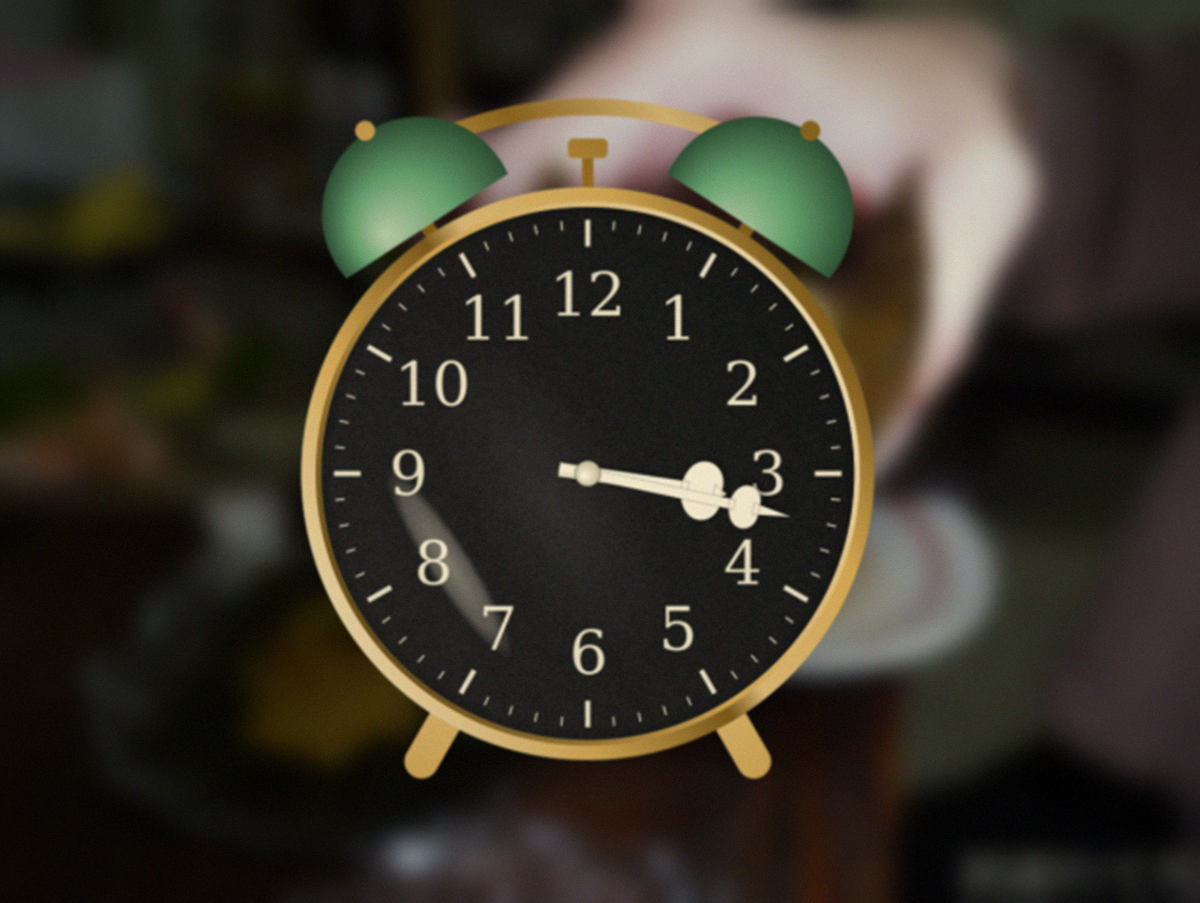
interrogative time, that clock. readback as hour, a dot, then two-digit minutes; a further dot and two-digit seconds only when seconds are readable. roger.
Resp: 3.17
